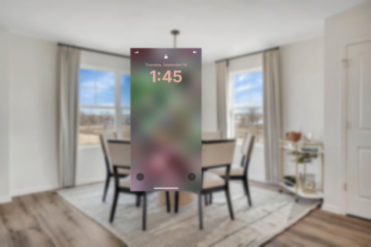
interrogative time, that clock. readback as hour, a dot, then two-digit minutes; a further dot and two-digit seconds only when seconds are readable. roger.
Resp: 1.45
